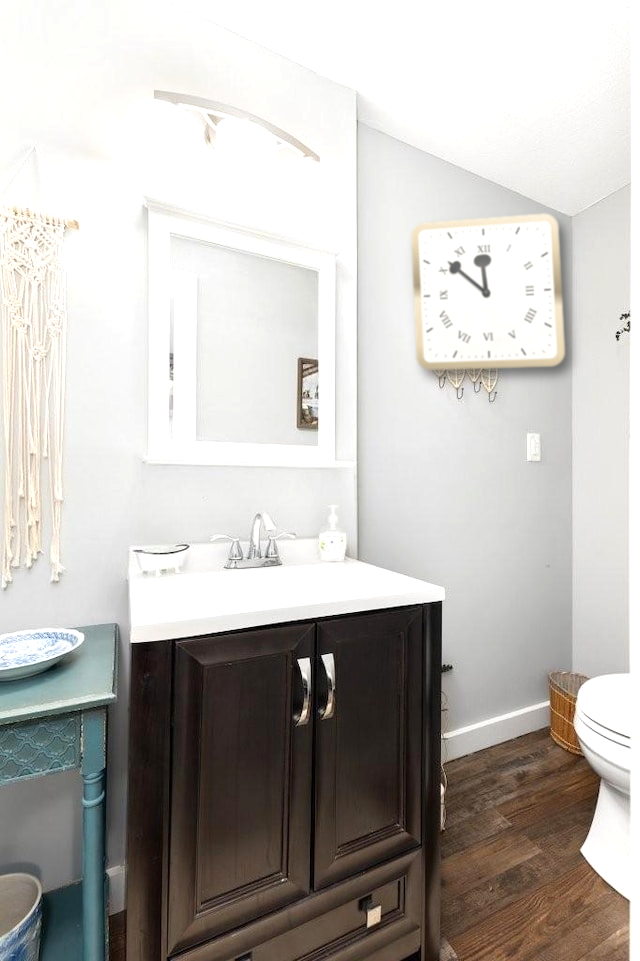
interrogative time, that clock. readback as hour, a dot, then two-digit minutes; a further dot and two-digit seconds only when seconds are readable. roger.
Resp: 11.52
